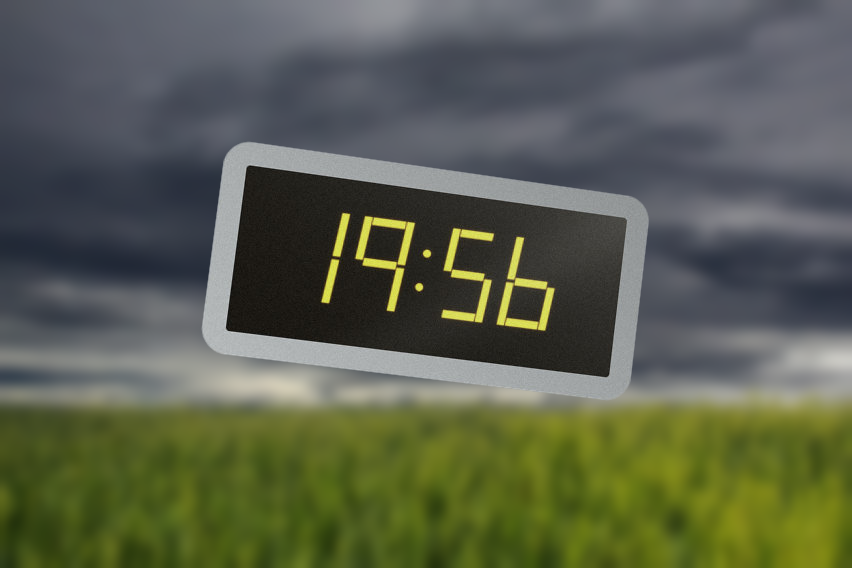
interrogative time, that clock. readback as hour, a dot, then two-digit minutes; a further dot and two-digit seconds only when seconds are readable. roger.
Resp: 19.56
